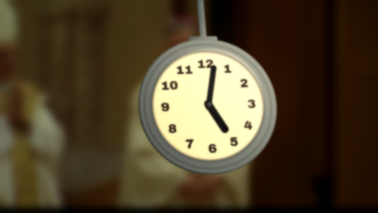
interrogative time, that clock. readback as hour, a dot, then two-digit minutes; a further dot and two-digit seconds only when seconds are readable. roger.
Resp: 5.02
